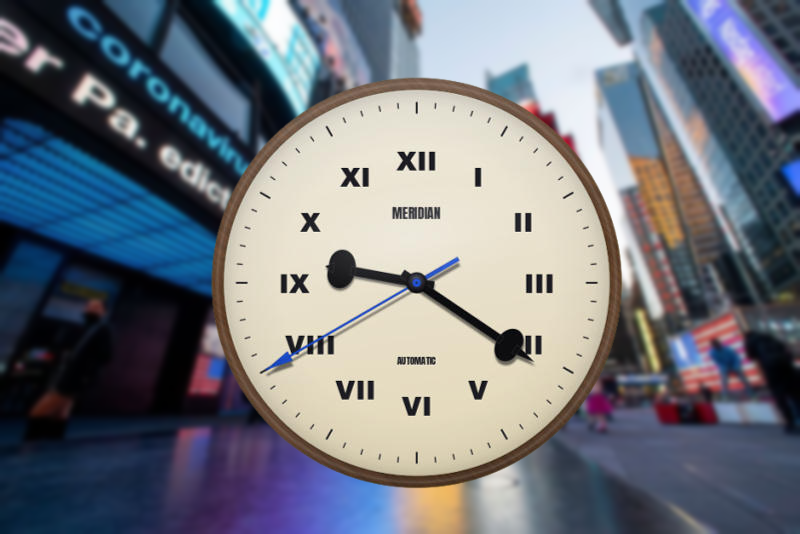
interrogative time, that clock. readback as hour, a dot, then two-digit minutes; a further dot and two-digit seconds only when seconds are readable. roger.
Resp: 9.20.40
